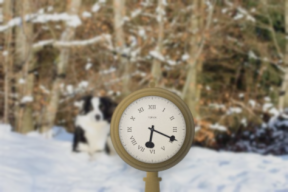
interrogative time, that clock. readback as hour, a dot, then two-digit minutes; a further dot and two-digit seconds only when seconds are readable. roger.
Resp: 6.19
